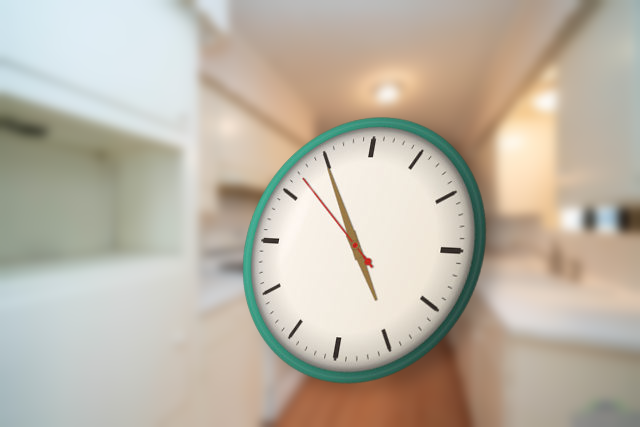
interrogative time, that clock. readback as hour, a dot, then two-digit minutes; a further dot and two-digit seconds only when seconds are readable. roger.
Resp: 4.54.52
